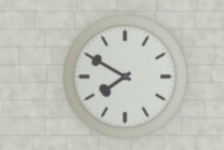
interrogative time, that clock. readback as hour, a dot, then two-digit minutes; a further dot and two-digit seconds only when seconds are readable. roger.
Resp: 7.50
